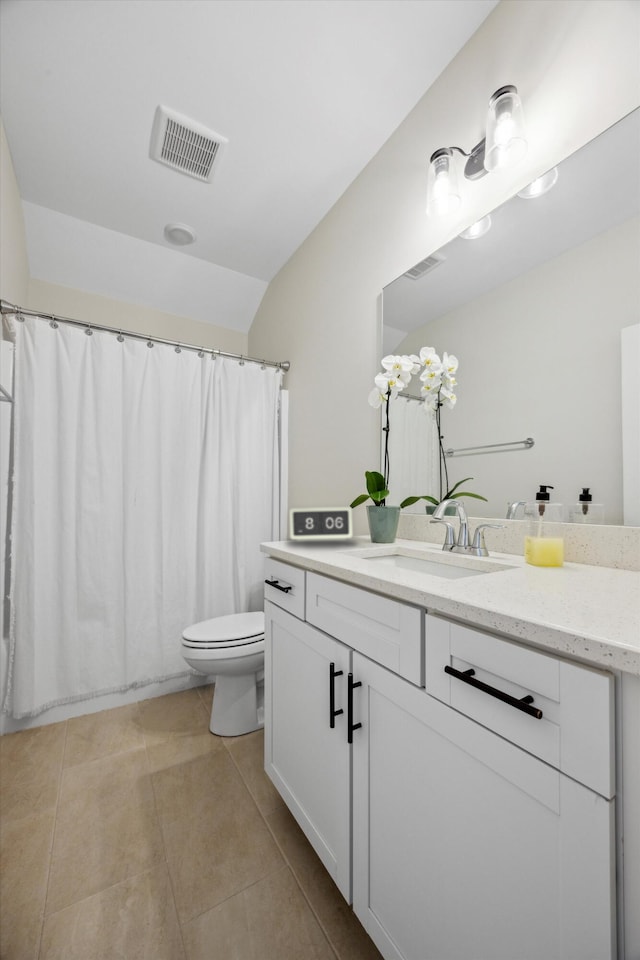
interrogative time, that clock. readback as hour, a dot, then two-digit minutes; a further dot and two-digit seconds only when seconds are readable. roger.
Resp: 8.06
